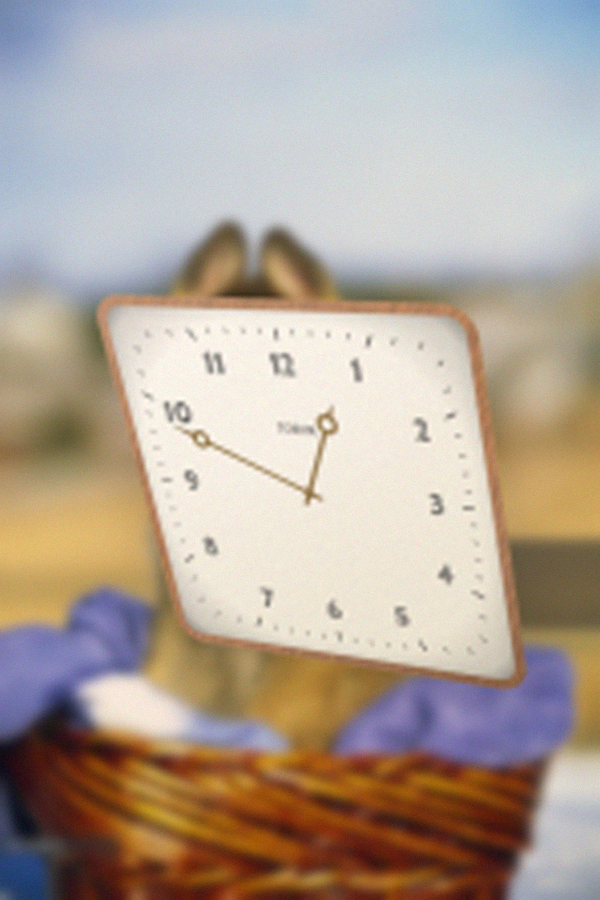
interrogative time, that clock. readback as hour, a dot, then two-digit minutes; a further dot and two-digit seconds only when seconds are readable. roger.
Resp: 12.49
